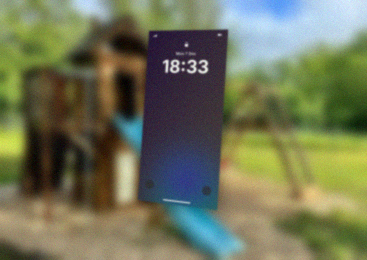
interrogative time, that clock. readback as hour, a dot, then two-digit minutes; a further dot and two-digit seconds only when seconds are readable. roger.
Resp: 18.33
